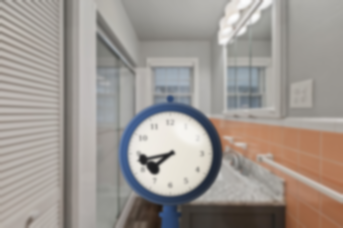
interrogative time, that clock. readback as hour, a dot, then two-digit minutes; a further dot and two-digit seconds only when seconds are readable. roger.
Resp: 7.43
